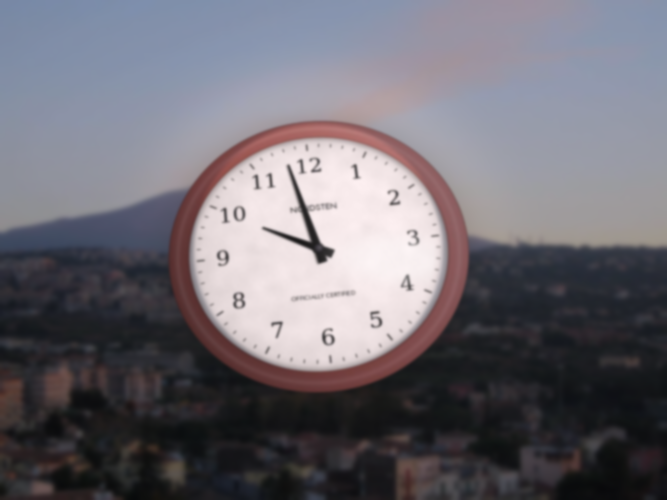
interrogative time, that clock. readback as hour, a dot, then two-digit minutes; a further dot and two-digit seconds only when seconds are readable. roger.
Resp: 9.58
